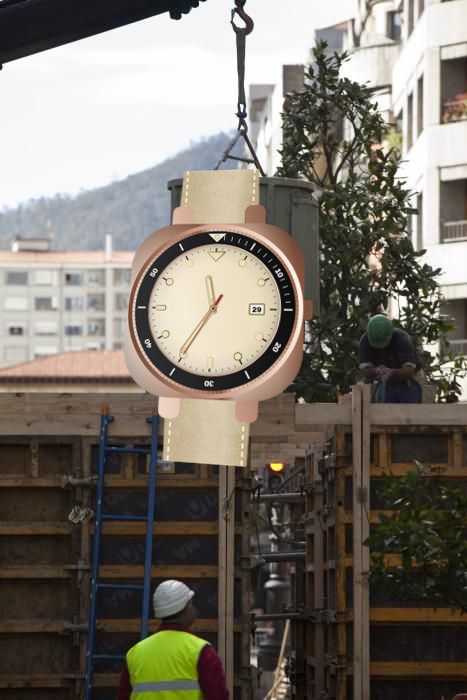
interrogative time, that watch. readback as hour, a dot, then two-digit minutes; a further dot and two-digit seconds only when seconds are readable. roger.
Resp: 11.35.35
